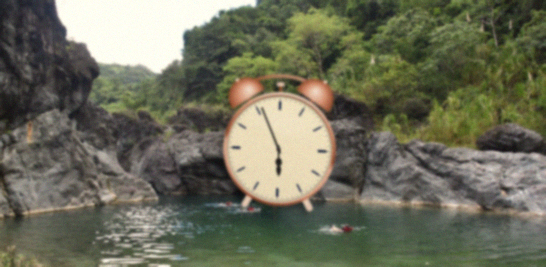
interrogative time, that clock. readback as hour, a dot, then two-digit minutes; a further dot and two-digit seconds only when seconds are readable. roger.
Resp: 5.56
